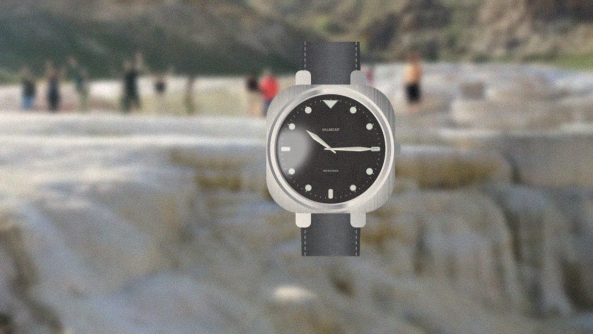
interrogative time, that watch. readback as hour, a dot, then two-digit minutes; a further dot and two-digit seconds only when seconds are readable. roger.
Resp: 10.15
